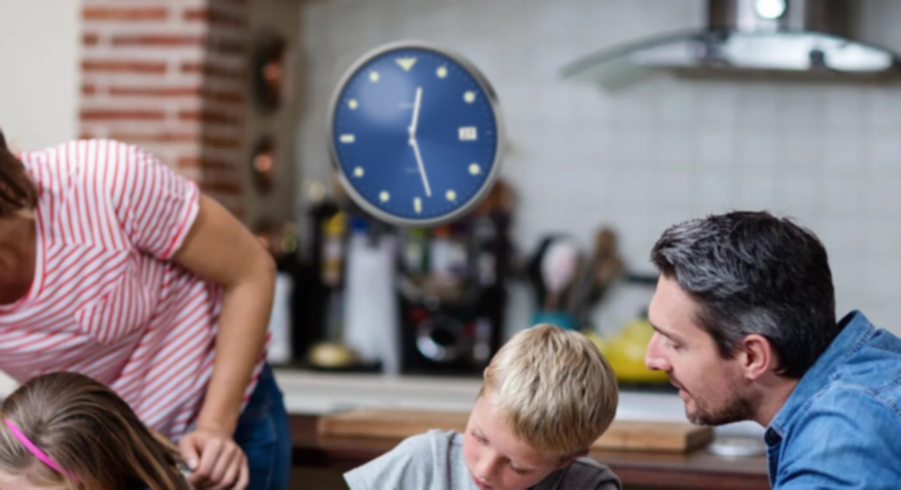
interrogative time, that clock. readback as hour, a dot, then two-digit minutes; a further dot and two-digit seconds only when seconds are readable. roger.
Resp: 12.28
